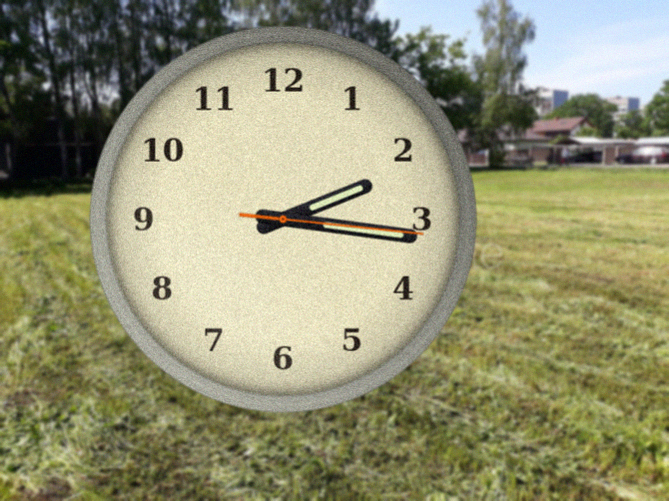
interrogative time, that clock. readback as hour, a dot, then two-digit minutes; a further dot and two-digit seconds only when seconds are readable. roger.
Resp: 2.16.16
